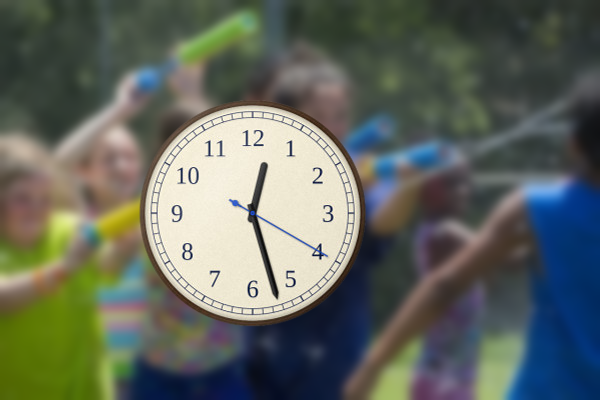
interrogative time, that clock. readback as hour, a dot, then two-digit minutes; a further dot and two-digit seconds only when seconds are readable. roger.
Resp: 12.27.20
